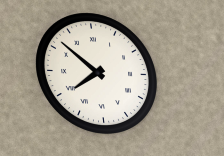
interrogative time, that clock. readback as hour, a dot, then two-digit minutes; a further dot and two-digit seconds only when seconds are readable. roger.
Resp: 7.52
